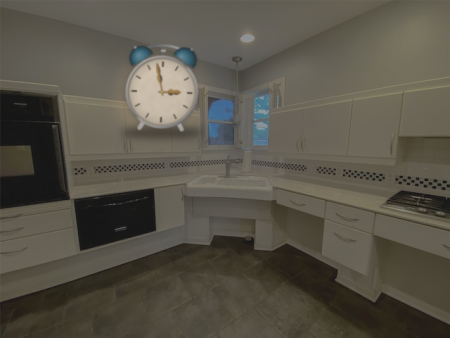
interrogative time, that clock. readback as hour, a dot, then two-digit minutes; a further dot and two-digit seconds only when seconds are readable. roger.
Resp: 2.58
